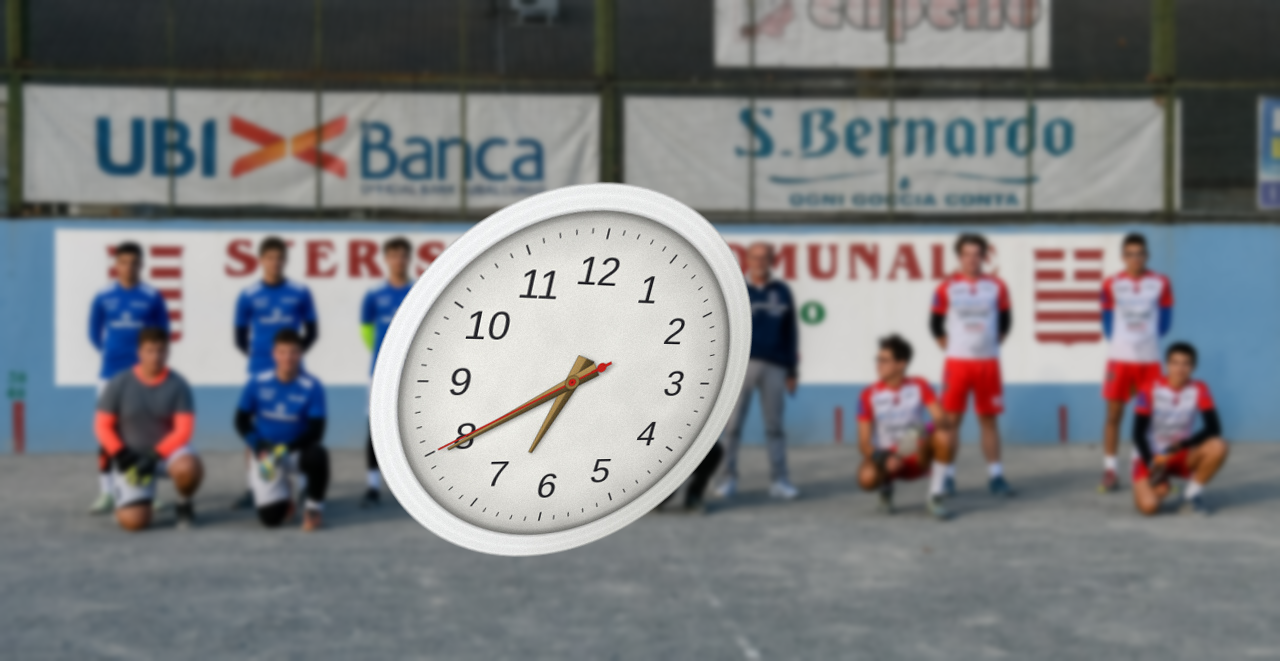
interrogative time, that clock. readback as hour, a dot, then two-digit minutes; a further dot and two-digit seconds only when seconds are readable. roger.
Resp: 6.39.40
